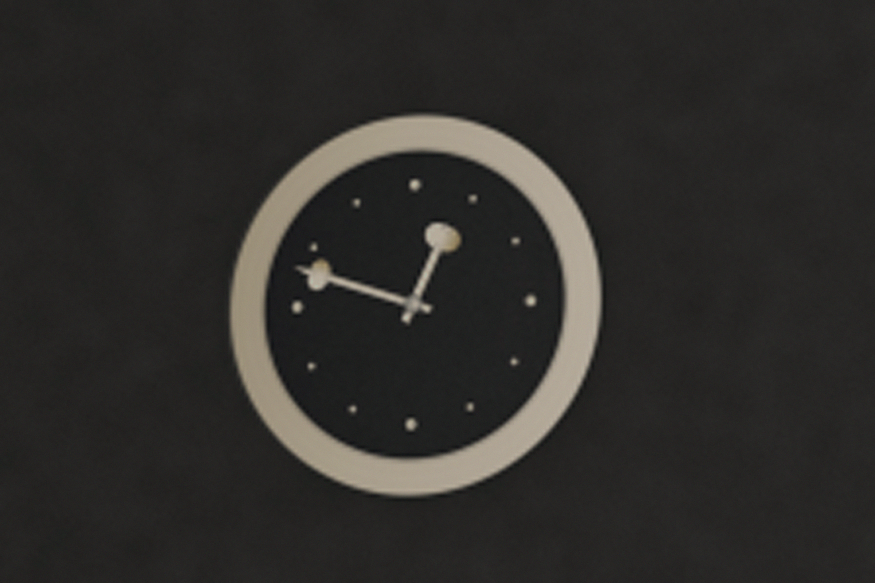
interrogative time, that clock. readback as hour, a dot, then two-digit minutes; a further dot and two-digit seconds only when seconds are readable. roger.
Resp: 12.48
